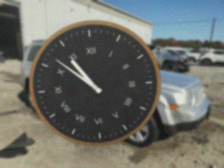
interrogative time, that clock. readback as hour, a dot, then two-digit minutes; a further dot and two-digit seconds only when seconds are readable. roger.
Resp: 10.52
